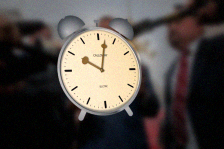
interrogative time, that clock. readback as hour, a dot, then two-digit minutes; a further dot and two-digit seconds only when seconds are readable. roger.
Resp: 10.02
